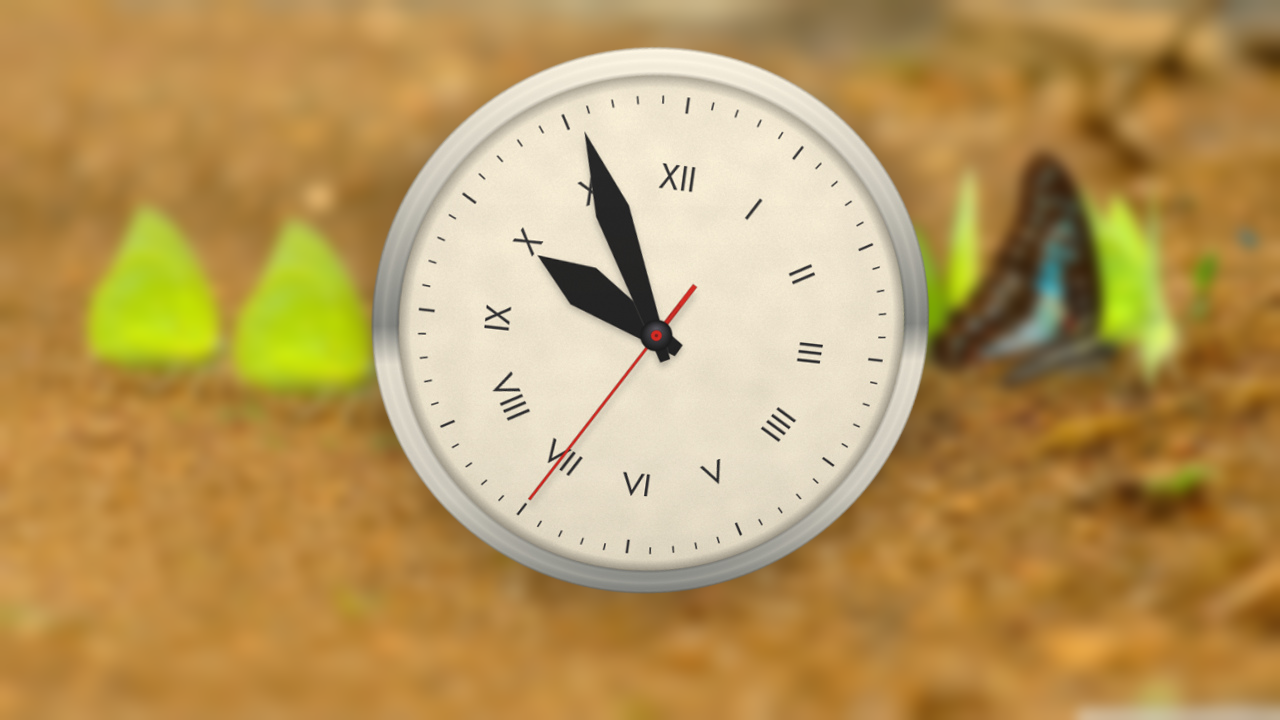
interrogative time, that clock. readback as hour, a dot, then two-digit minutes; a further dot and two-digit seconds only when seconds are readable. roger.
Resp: 9.55.35
